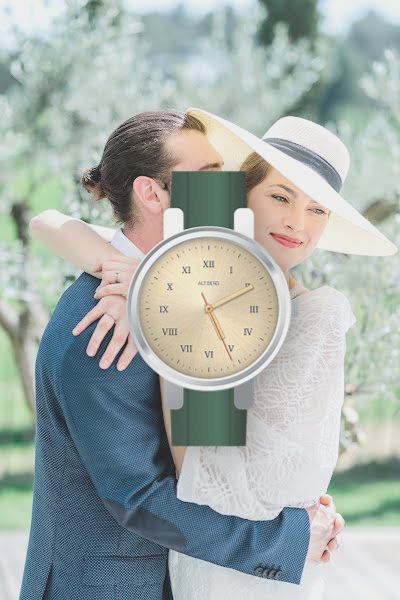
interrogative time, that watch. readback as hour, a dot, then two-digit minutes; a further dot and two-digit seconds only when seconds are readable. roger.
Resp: 5.10.26
